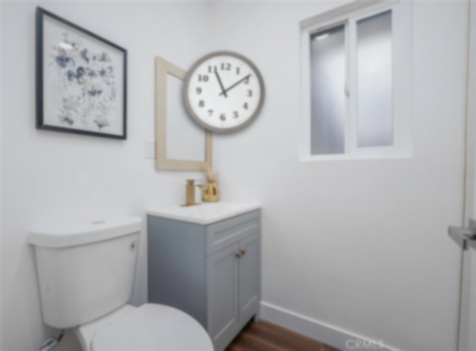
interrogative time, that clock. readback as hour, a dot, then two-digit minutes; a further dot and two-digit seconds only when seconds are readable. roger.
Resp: 11.09
